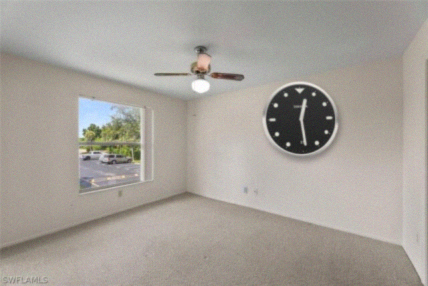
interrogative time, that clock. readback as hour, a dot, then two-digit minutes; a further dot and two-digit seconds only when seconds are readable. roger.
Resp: 12.29
